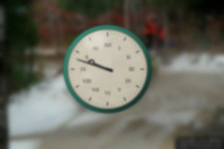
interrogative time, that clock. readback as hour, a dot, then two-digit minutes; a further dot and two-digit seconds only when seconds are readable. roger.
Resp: 9.48
